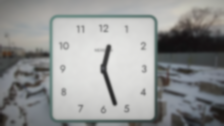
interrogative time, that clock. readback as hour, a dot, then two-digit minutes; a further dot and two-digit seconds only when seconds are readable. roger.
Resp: 12.27
